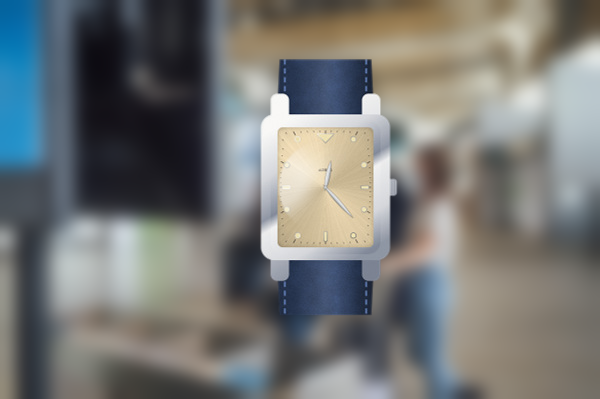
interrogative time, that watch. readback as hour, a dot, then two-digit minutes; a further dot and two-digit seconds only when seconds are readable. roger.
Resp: 12.23
